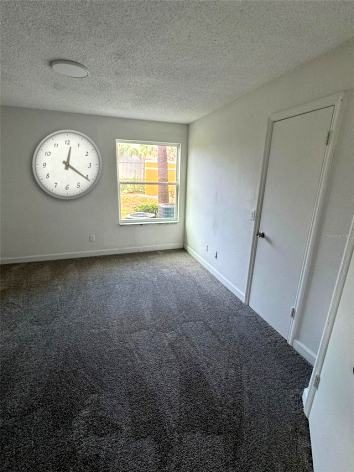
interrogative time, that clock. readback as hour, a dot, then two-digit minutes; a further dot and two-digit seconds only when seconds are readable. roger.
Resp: 12.21
